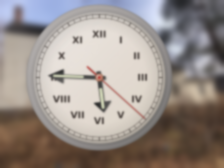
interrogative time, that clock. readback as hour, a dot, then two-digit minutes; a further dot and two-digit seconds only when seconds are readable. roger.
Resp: 5.45.22
